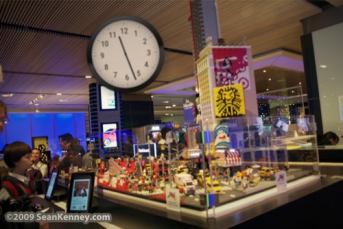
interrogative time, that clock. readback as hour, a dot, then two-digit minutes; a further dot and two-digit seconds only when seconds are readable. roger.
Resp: 11.27
